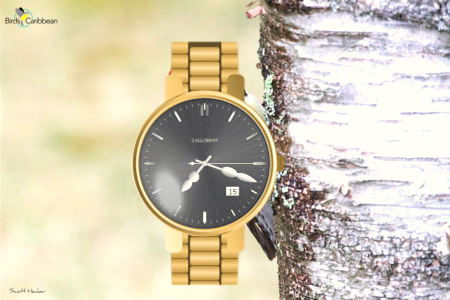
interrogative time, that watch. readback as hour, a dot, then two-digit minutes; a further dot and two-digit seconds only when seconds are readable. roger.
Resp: 7.18.15
